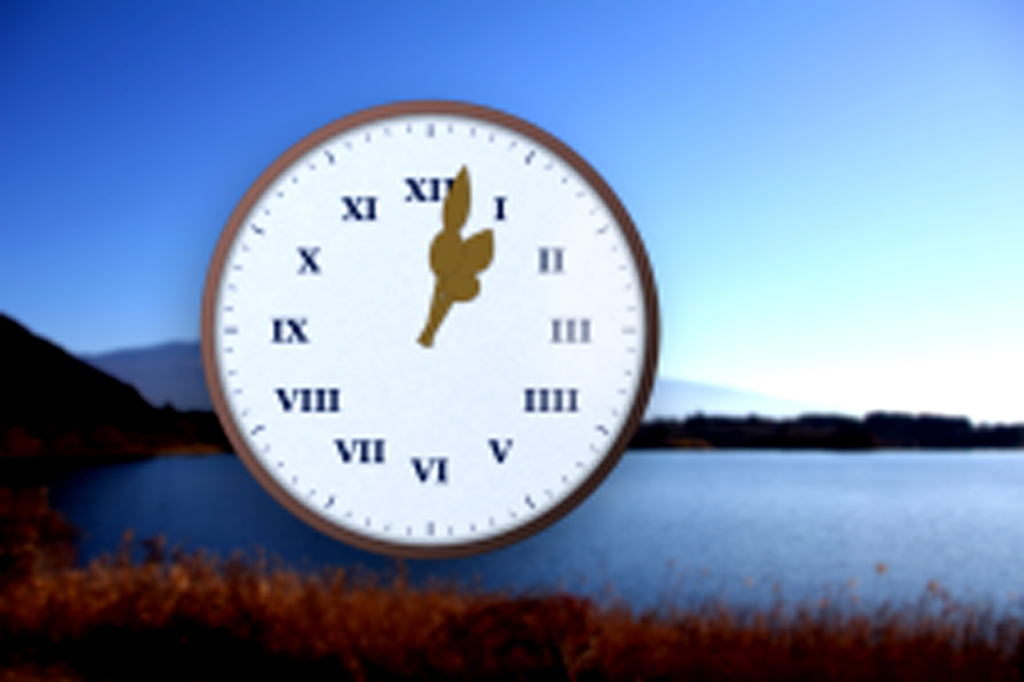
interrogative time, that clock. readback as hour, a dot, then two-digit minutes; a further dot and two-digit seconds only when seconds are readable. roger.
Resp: 1.02
